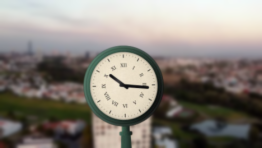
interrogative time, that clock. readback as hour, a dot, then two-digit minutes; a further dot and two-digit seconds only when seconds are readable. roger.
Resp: 10.16
